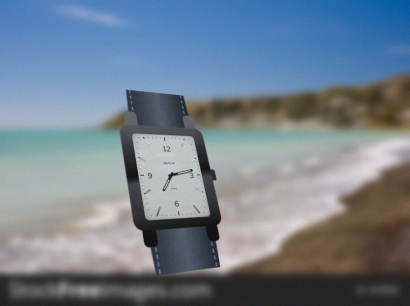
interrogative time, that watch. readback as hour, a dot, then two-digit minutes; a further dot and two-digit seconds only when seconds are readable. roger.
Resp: 7.13
